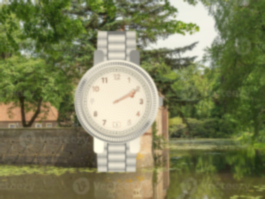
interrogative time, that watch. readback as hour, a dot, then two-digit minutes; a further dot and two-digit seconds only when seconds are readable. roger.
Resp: 2.10
